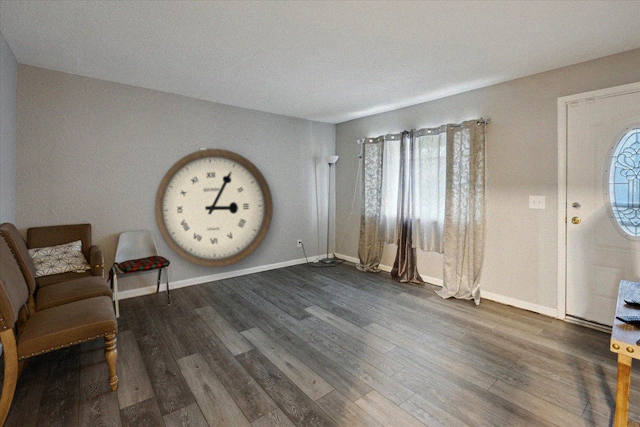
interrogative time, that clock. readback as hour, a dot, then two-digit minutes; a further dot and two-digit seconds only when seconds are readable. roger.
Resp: 3.05
